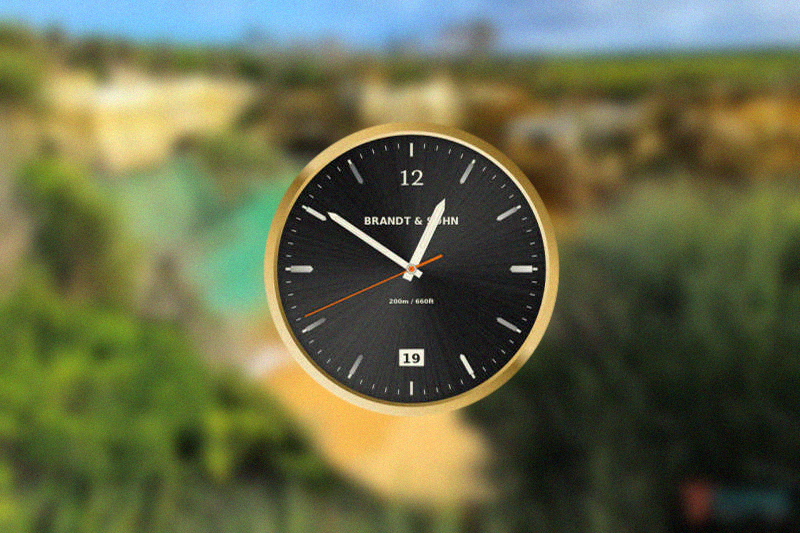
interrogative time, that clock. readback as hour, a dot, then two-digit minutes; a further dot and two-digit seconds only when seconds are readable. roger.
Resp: 12.50.41
